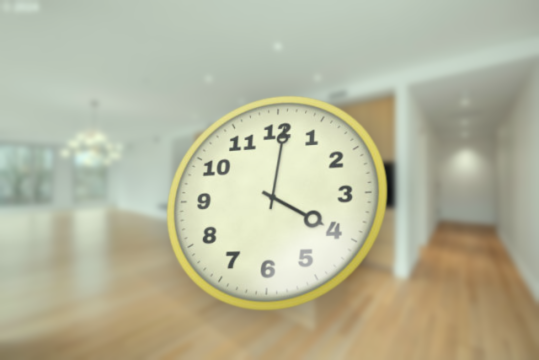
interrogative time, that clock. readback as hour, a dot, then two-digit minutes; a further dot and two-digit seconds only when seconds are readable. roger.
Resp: 4.01
